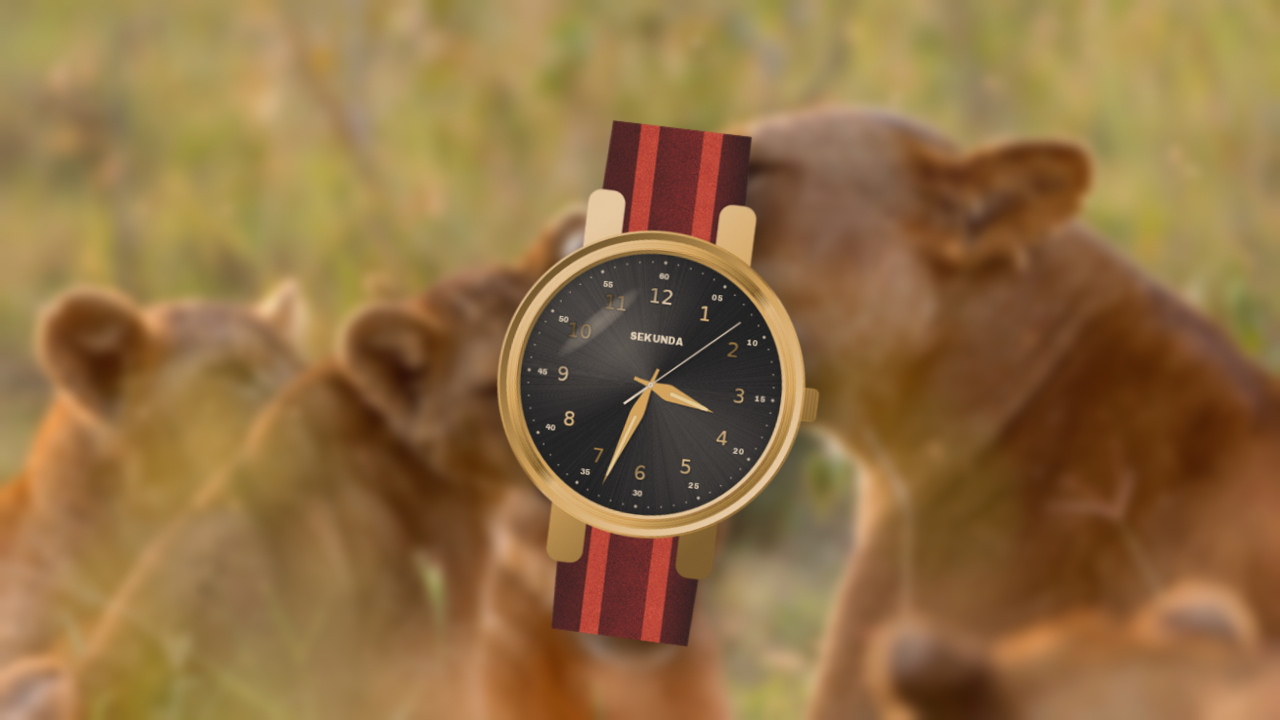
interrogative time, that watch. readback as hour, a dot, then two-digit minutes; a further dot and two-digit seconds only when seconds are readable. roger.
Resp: 3.33.08
